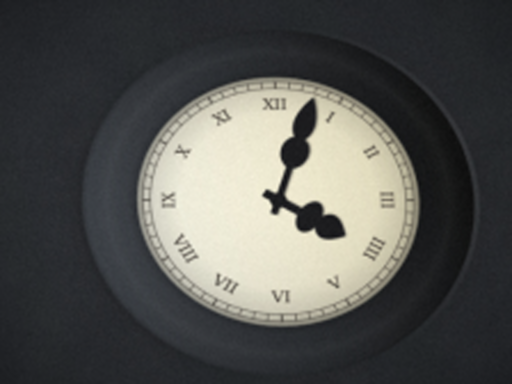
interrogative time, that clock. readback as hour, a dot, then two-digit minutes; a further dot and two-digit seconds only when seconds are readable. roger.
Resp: 4.03
